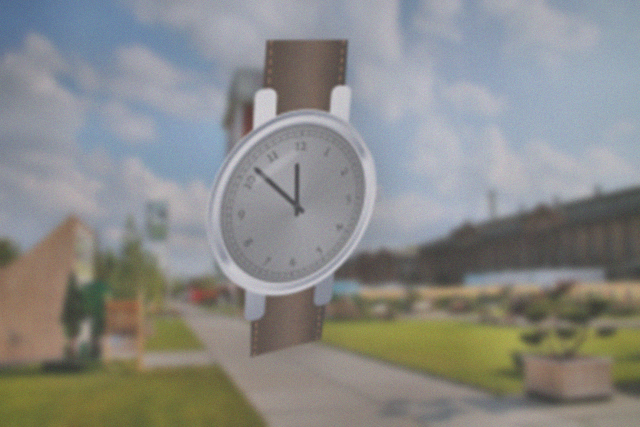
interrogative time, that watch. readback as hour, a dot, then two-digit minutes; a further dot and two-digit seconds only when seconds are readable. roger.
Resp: 11.52
